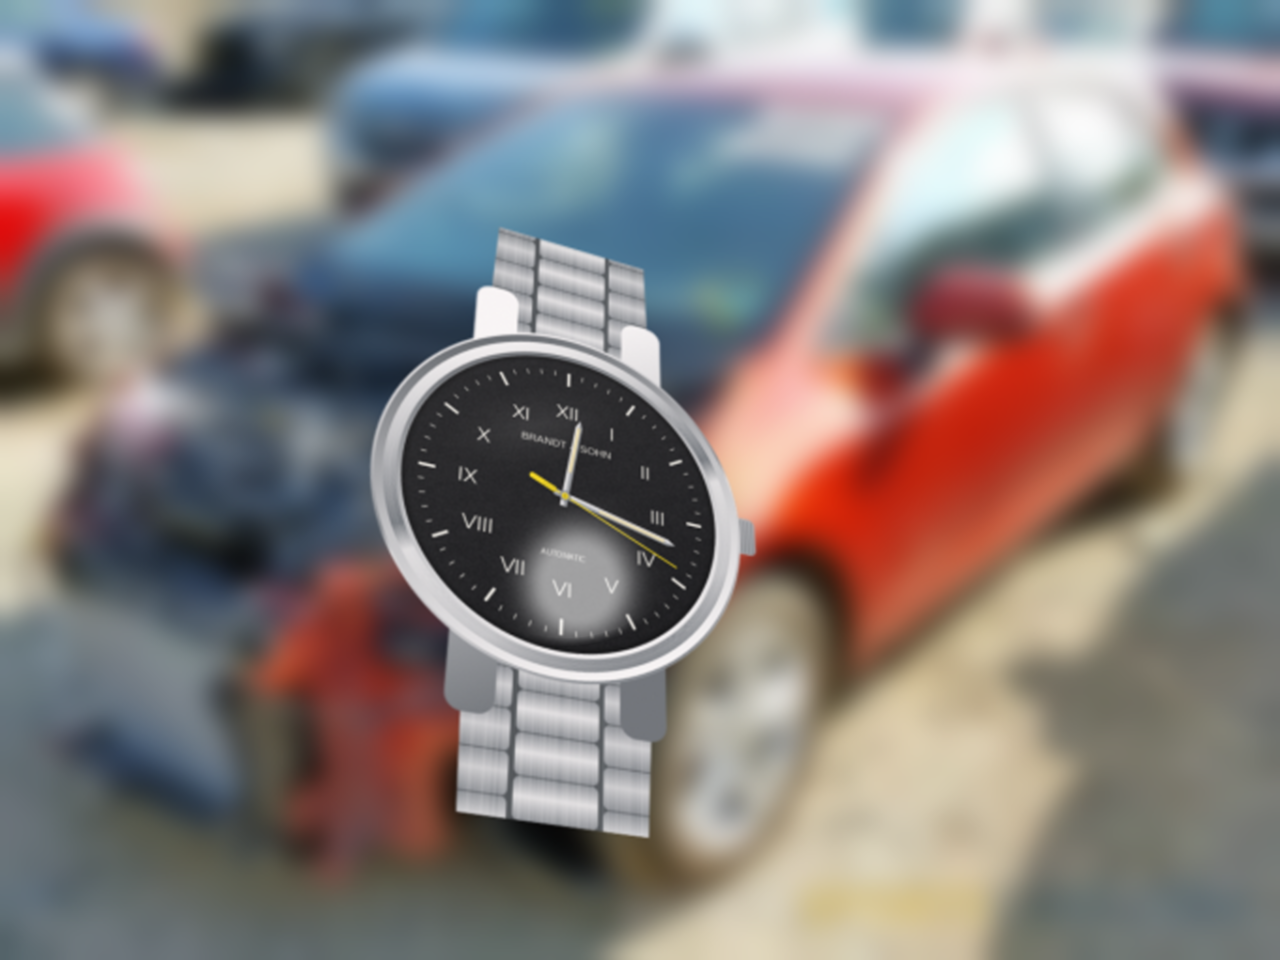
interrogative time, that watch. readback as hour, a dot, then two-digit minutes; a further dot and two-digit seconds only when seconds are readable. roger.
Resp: 12.17.19
